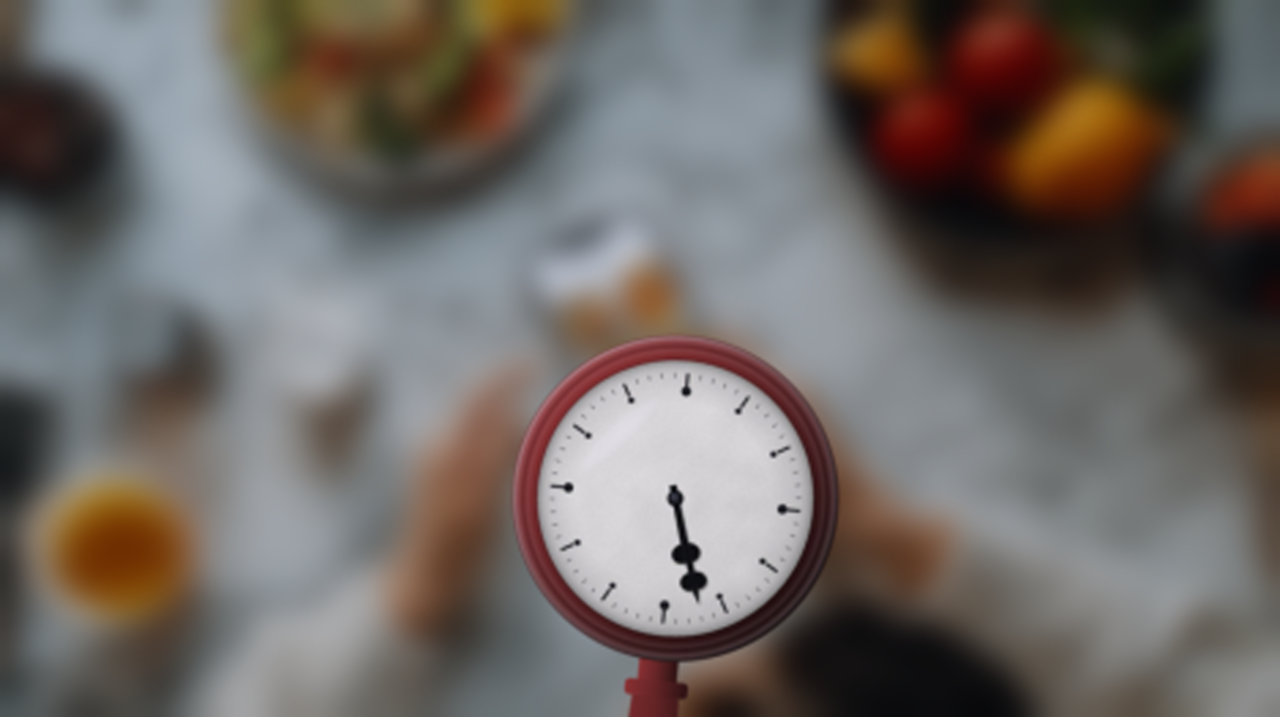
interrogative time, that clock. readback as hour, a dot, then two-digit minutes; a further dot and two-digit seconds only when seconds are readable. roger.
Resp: 5.27
